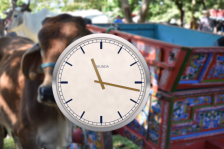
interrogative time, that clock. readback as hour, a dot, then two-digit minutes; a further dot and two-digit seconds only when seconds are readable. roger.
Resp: 11.17
